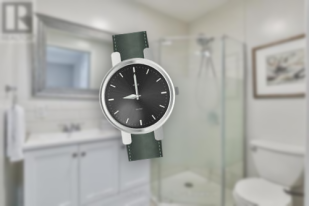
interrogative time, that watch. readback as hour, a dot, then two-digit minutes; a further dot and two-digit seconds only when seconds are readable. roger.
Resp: 9.00
